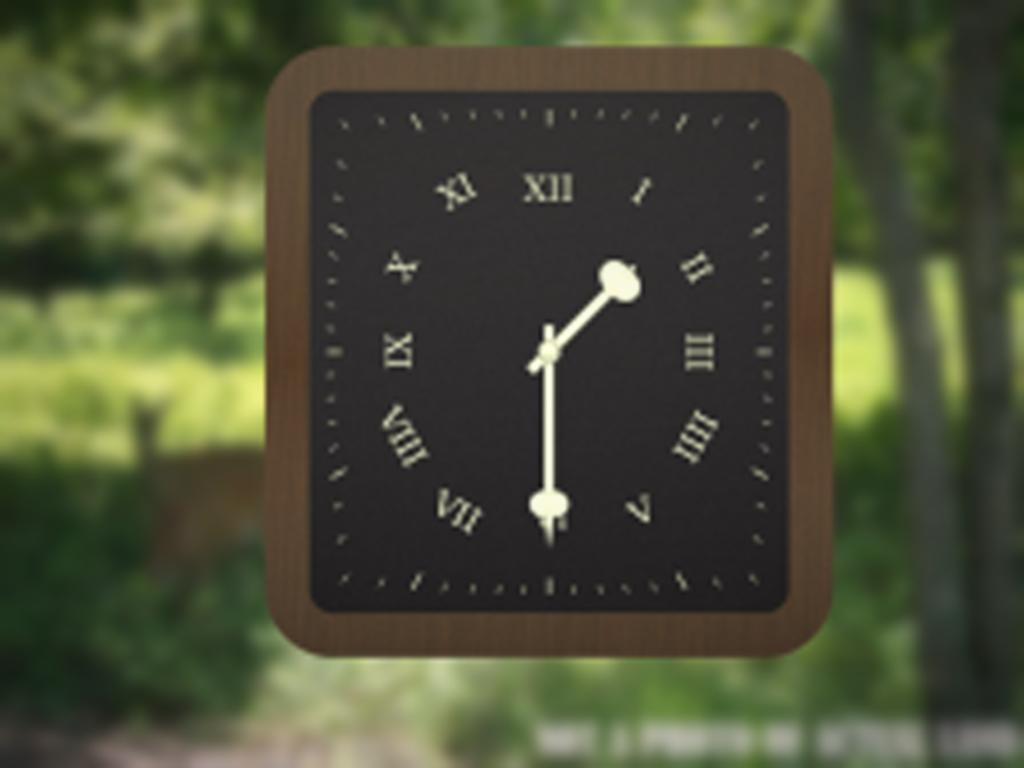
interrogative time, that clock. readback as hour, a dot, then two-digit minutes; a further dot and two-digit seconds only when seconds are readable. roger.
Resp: 1.30
